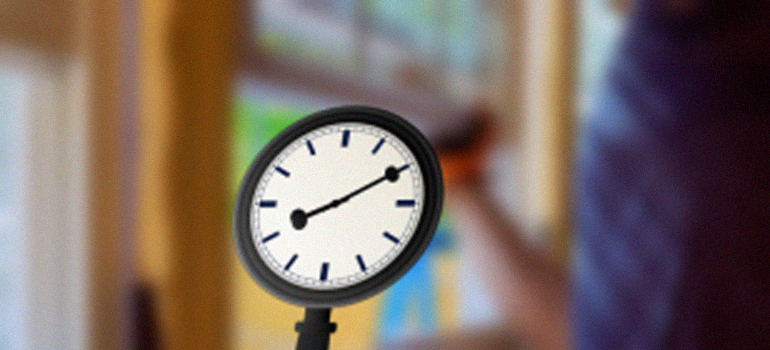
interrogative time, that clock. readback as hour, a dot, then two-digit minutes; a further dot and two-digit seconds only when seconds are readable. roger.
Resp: 8.10
